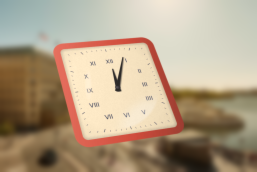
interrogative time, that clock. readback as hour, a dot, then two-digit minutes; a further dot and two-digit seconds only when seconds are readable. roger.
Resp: 12.04
